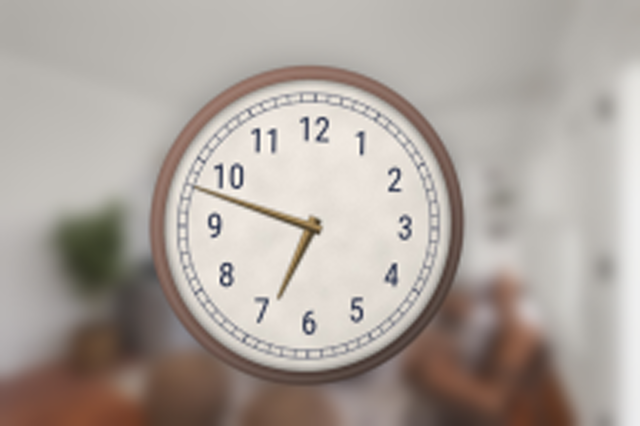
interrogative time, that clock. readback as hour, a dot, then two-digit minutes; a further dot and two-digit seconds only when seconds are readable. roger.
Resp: 6.48
